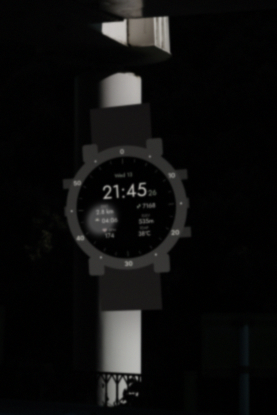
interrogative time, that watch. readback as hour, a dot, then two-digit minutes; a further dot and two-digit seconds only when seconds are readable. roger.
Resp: 21.45
